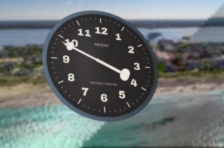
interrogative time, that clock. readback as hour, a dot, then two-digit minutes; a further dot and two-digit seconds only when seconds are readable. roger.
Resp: 3.49
